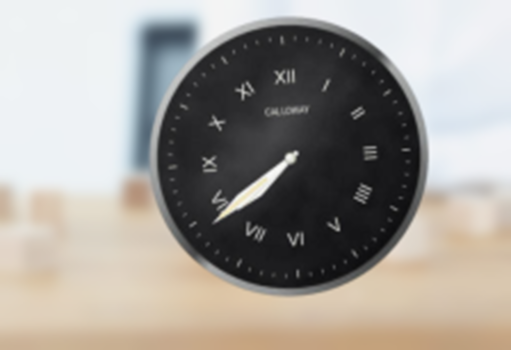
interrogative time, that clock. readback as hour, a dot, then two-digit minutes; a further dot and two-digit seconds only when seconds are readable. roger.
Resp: 7.39
